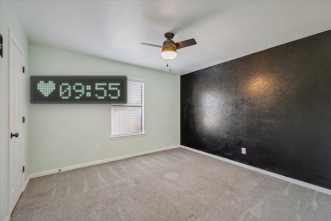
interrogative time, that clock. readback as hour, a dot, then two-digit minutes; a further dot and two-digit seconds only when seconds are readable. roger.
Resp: 9.55
